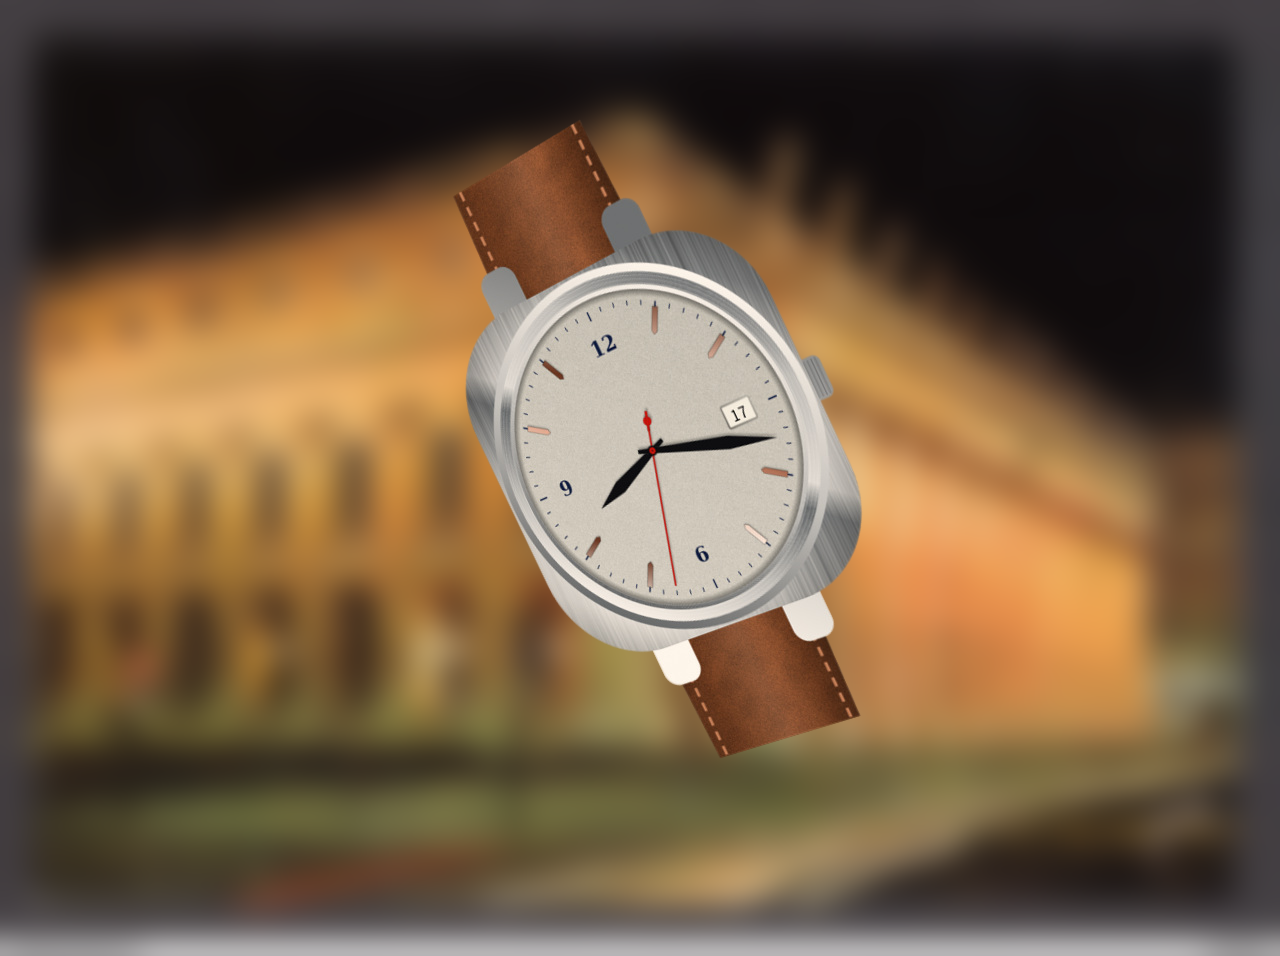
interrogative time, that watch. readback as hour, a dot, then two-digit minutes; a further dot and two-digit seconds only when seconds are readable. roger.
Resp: 8.17.33
